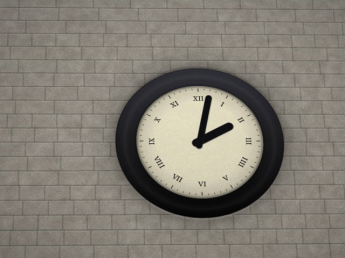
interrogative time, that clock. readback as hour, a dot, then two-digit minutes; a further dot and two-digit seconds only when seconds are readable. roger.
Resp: 2.02
